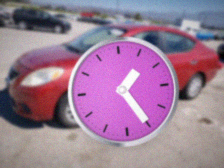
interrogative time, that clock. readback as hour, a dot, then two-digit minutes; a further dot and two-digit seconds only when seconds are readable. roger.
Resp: 1.25
